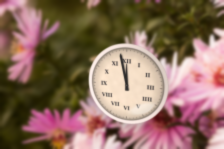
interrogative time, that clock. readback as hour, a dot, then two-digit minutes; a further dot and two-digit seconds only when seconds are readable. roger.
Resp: 11.58
